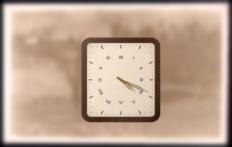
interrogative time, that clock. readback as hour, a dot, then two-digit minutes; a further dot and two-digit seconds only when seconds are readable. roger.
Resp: 4.19
